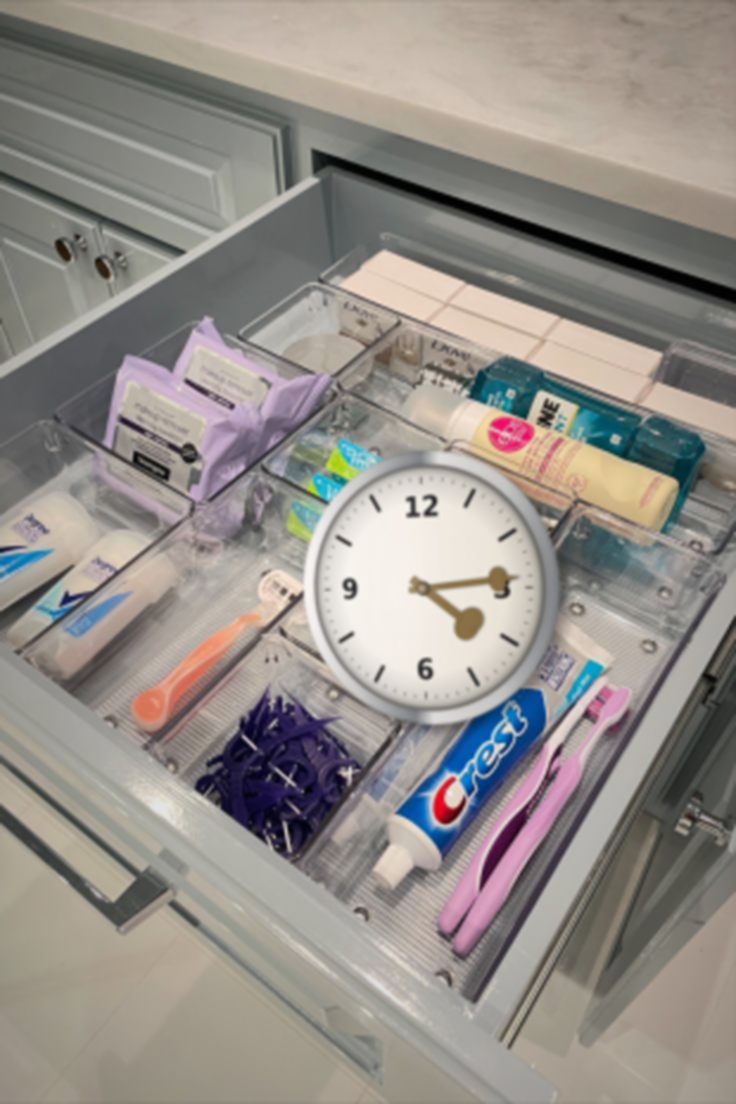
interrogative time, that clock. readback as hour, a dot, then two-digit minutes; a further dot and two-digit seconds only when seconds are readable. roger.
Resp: 4.14
